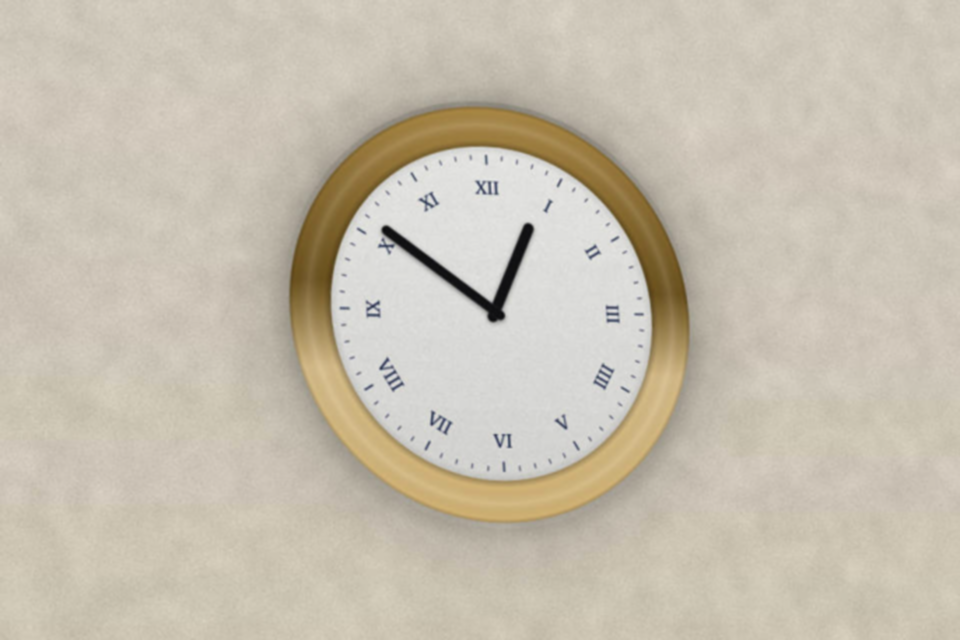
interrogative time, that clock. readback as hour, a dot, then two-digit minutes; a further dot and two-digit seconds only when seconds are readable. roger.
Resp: 12.51
